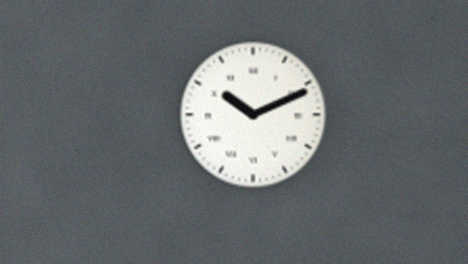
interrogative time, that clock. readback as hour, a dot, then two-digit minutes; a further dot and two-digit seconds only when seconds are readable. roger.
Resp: 10.11
